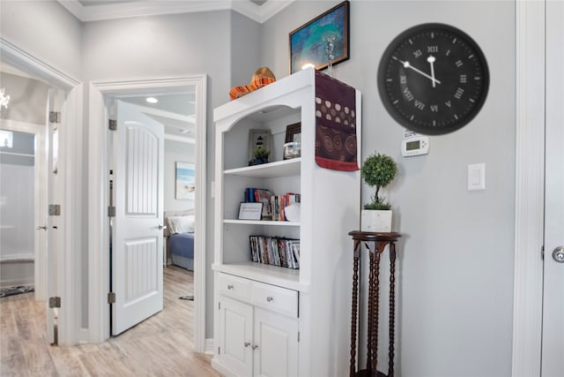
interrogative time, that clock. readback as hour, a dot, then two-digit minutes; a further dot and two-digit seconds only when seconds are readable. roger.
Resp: 11.50
